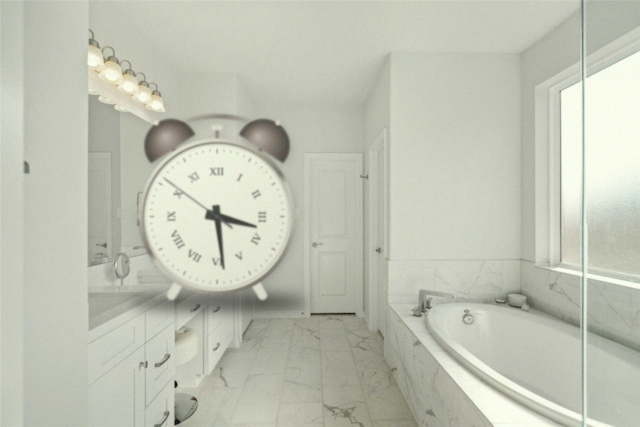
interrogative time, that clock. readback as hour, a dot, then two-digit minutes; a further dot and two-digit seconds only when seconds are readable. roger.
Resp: 3.28.51
